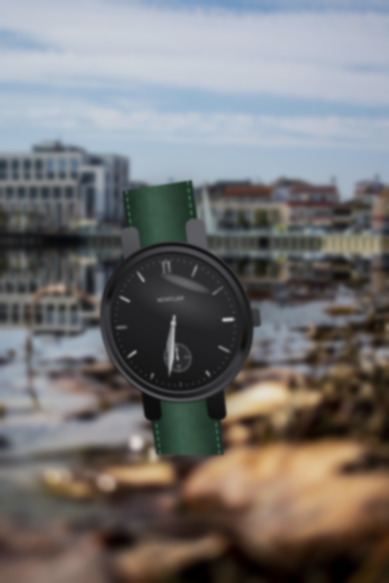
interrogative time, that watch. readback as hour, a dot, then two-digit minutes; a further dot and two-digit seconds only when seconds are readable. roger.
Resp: 6.32
